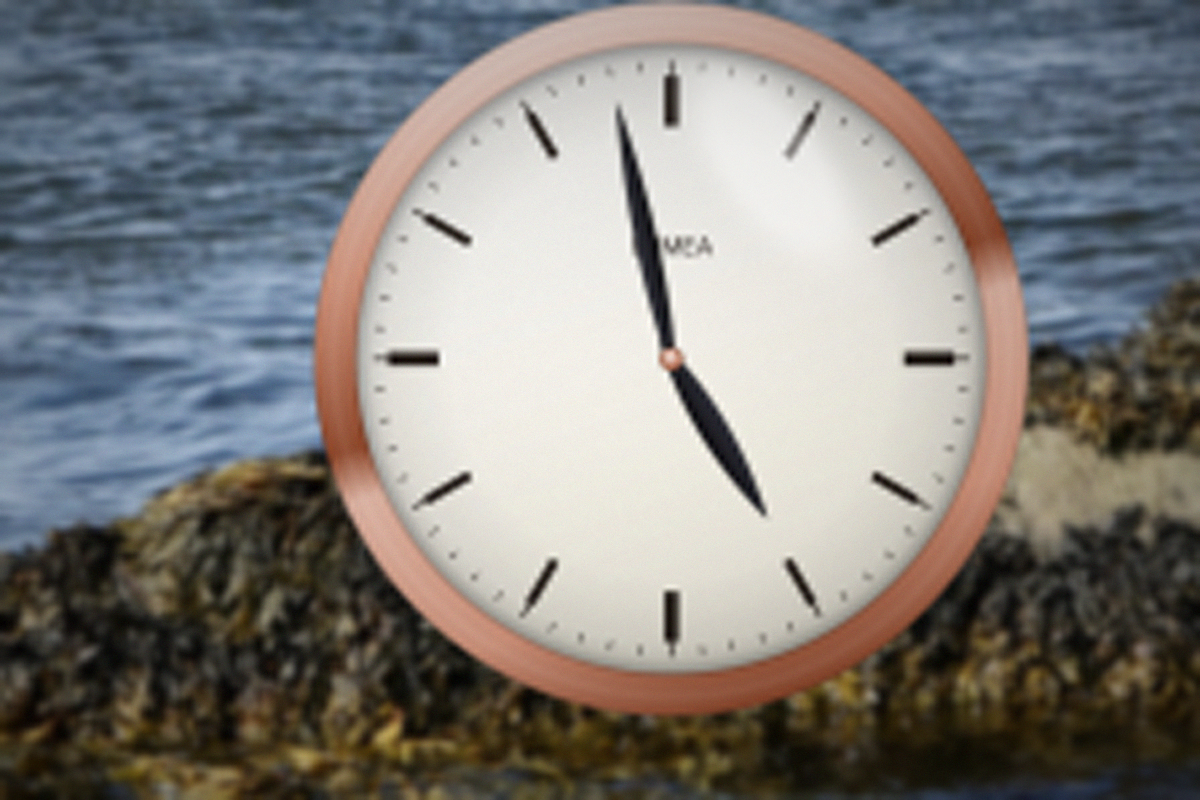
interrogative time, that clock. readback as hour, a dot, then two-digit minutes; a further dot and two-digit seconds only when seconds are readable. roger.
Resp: 4.58
